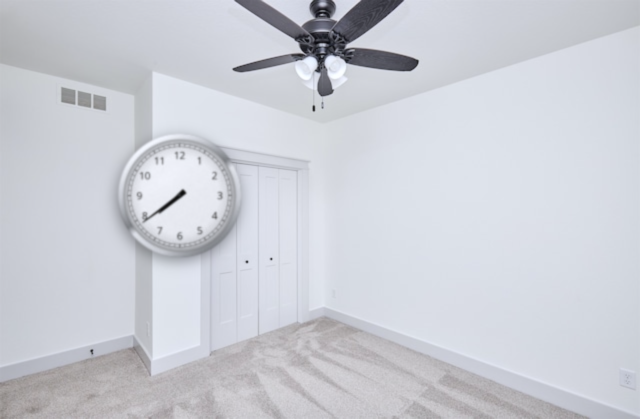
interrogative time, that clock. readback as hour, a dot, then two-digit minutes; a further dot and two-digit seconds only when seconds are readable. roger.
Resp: 7.39
